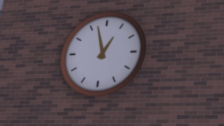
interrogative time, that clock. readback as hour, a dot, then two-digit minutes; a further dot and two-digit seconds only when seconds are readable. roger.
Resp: 12.57
